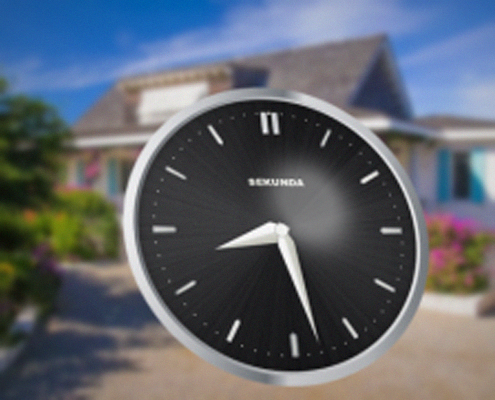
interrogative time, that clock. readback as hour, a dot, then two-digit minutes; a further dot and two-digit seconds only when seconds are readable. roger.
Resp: 8.28
